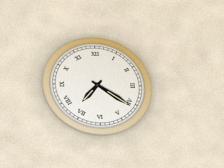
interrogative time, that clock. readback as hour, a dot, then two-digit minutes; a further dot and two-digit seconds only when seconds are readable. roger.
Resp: 7.21
